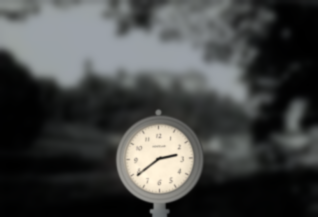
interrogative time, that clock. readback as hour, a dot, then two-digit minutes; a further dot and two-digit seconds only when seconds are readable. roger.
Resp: 2.39
